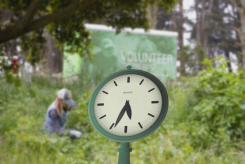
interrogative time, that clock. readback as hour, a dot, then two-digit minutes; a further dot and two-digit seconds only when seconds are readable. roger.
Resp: 5.34
